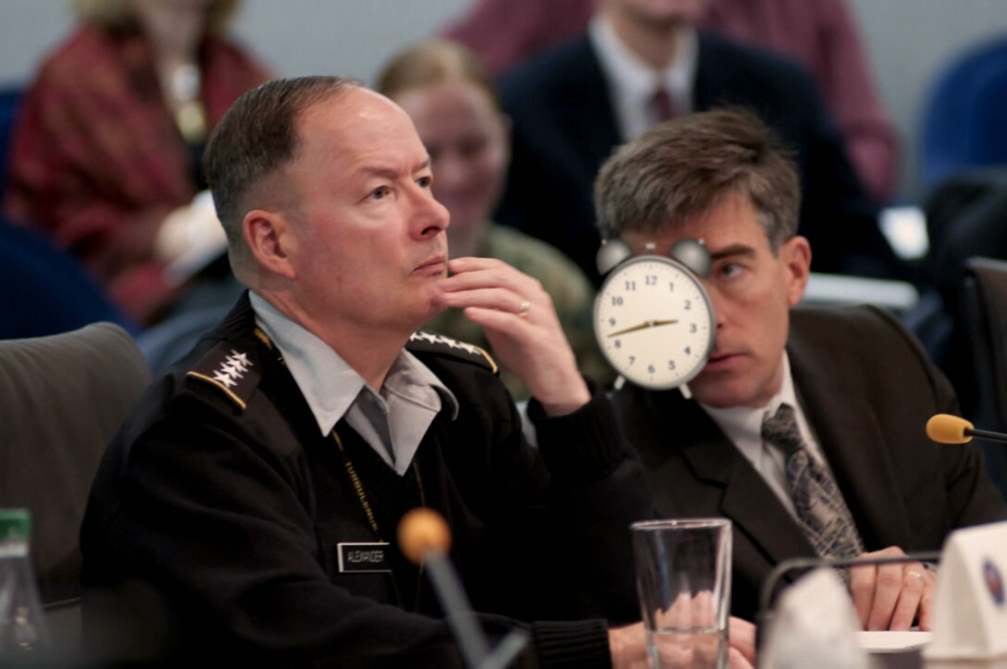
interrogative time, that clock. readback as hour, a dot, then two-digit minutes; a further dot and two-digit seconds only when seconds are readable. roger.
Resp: 2.42
